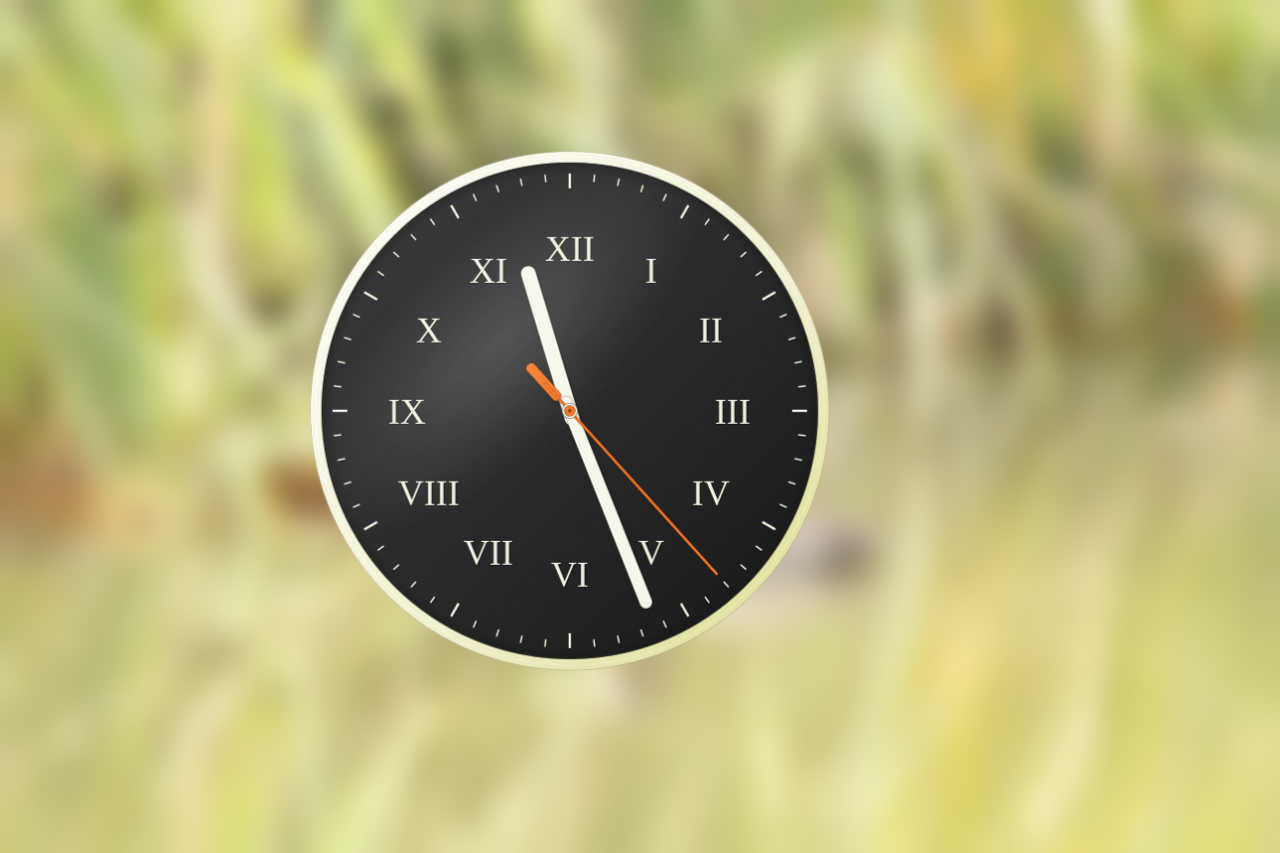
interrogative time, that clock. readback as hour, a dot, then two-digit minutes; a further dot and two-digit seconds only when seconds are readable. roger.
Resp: 11.26.23
